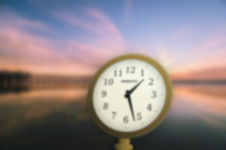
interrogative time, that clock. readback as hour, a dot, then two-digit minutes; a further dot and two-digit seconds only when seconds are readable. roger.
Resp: 1.27
